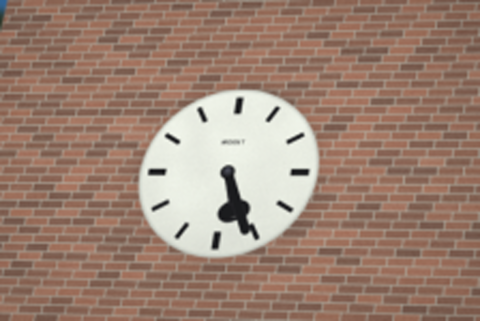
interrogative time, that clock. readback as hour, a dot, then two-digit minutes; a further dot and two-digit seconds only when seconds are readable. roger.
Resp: 5.26
